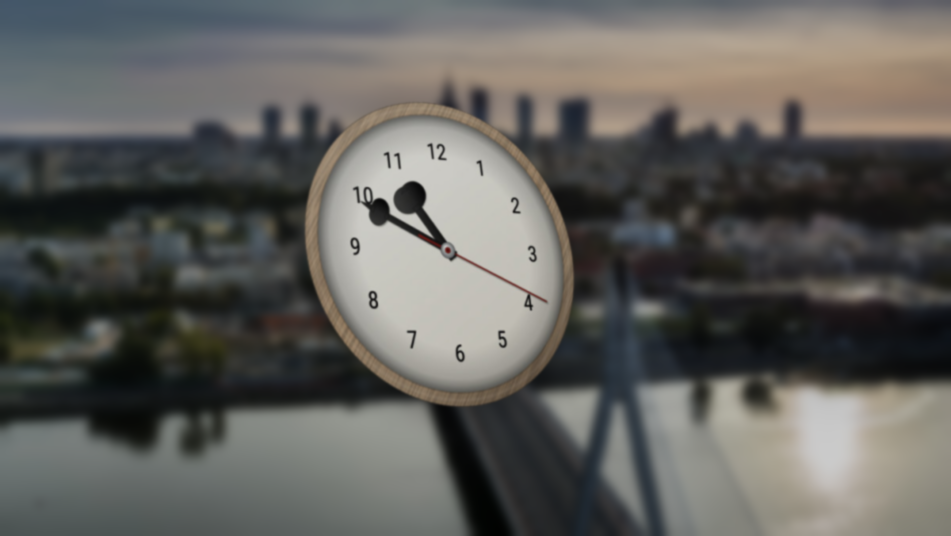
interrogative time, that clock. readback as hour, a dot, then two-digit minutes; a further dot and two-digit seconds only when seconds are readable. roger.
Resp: 10.49.19
